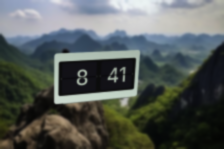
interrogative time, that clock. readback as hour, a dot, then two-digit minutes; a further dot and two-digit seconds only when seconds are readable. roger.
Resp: 8.41
